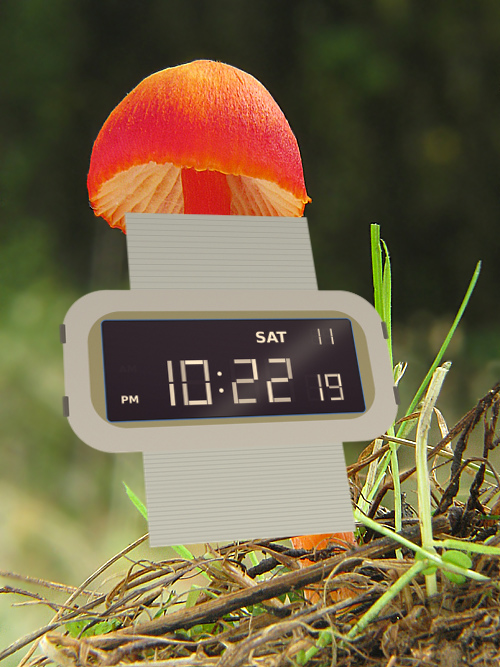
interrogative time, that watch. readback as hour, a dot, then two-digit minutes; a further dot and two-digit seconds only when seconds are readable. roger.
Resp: 10.22.19
